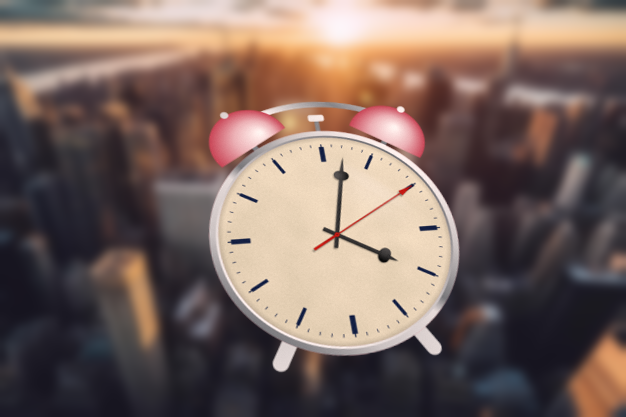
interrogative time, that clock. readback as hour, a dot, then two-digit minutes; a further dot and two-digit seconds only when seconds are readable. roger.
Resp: 4.02.10
